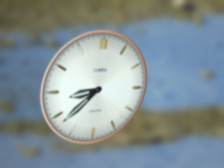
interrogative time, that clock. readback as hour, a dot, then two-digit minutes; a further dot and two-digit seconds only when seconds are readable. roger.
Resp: 8.38
